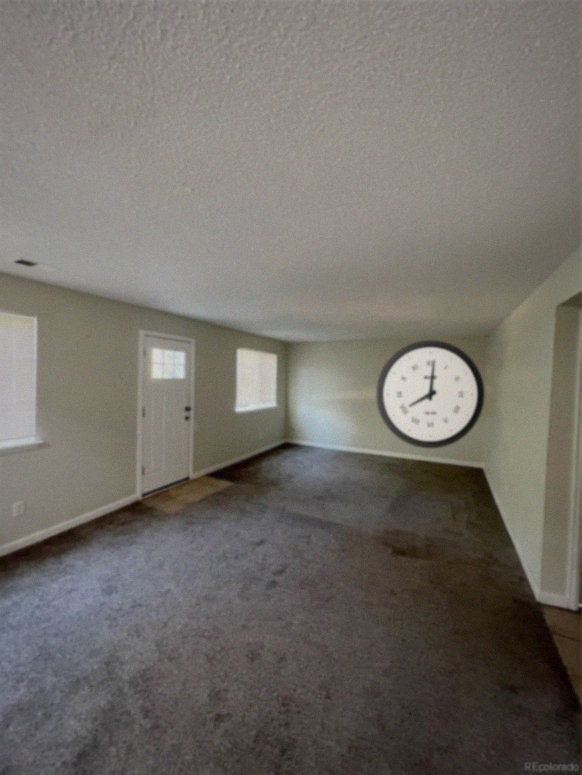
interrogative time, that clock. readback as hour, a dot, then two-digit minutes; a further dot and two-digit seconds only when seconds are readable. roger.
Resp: 8.01
